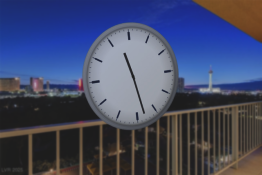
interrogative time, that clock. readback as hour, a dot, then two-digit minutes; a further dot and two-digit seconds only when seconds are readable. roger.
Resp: 11.28
